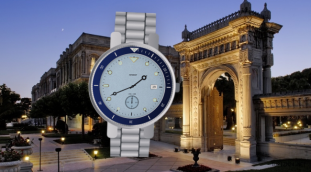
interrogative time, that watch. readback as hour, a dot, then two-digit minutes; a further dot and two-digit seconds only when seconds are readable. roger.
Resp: 1.41
